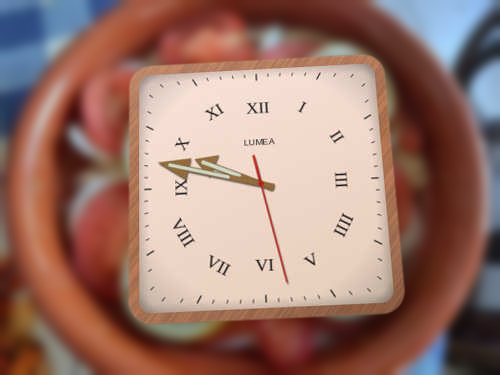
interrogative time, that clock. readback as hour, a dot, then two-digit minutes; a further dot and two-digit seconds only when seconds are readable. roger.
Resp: 9.47.28
